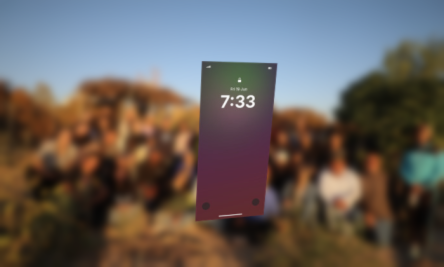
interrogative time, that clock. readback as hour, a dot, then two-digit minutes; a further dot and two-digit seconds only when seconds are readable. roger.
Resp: 7.33
